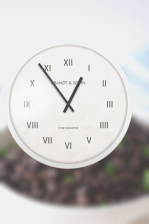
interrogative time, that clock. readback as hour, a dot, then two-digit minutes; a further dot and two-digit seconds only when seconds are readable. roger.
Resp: 12.54
